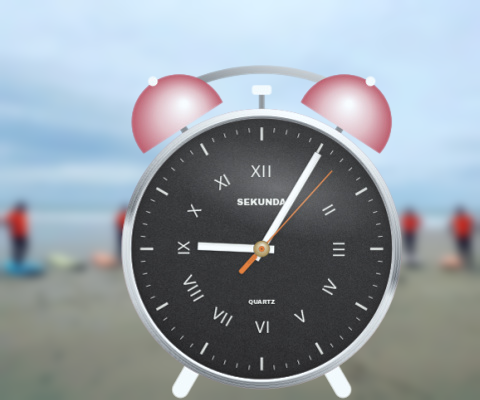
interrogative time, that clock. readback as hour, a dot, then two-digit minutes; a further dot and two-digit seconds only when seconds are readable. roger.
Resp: 9.05.07
